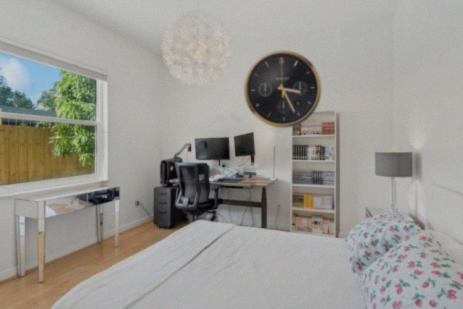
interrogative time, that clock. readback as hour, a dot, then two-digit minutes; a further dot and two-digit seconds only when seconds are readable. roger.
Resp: 3.26
